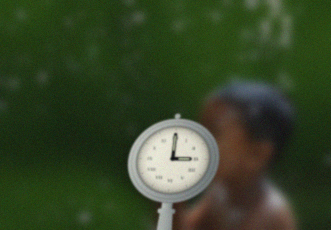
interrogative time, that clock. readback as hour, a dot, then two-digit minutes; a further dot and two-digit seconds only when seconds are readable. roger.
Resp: 3.00
